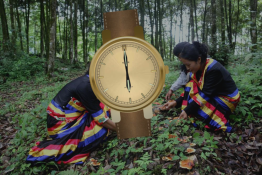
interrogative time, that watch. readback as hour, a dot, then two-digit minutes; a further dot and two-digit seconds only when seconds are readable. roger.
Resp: 6.00
